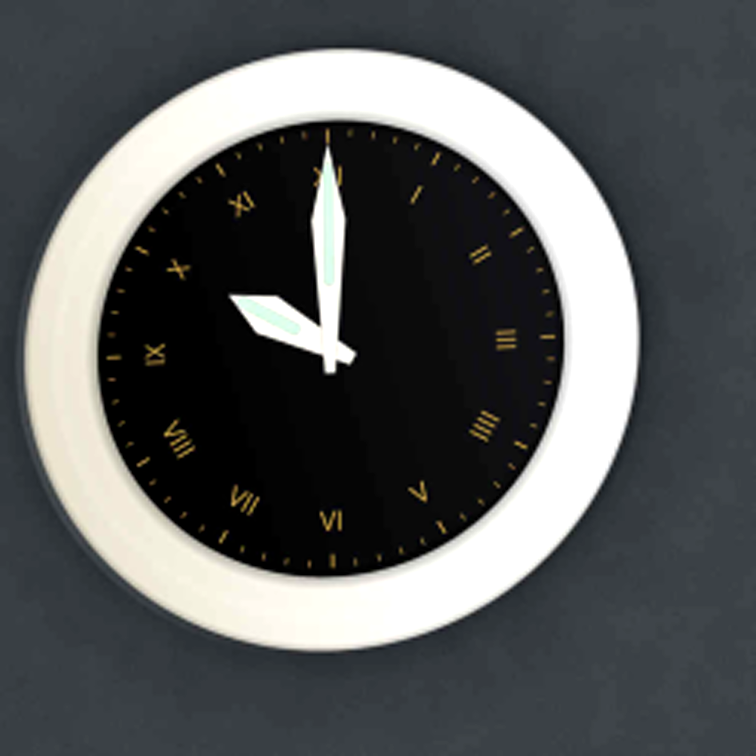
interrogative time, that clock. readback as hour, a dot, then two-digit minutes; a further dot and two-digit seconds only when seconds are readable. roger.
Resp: 10.00
